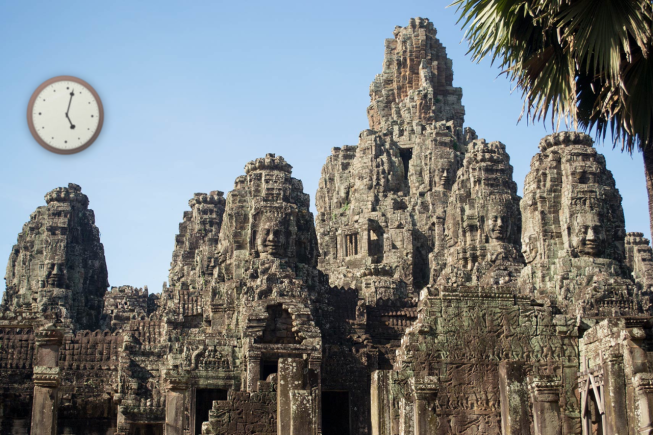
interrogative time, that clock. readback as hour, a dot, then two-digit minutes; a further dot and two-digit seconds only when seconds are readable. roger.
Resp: 5.02
